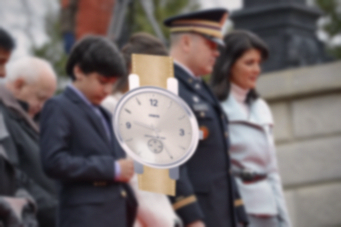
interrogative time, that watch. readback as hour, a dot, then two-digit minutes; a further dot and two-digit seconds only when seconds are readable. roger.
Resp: 9.25
